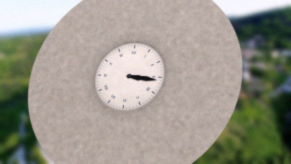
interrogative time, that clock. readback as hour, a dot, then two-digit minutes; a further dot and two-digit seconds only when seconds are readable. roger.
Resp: 3.16
